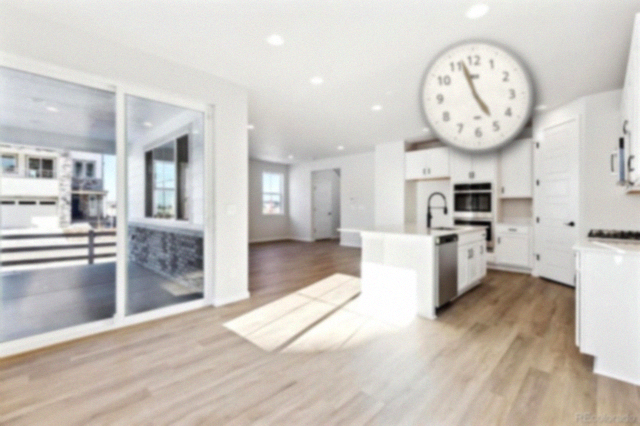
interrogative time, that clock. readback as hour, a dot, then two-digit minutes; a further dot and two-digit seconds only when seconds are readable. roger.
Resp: 4.57
